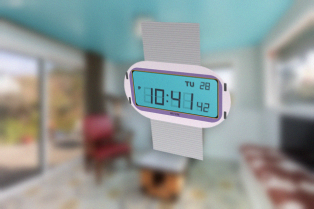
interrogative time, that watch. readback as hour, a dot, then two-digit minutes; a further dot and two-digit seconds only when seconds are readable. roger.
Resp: 10.41.42
